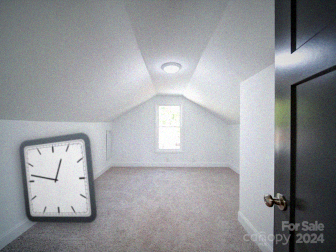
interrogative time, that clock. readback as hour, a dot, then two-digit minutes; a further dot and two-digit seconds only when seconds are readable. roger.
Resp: 12.47
